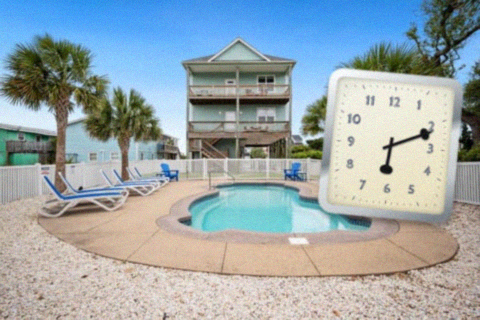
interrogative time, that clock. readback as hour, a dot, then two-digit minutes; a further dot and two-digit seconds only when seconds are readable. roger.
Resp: 6.11
